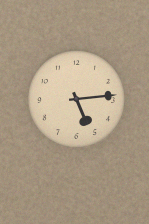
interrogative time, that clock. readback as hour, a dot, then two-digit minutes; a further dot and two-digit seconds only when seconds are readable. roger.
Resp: 5.14
